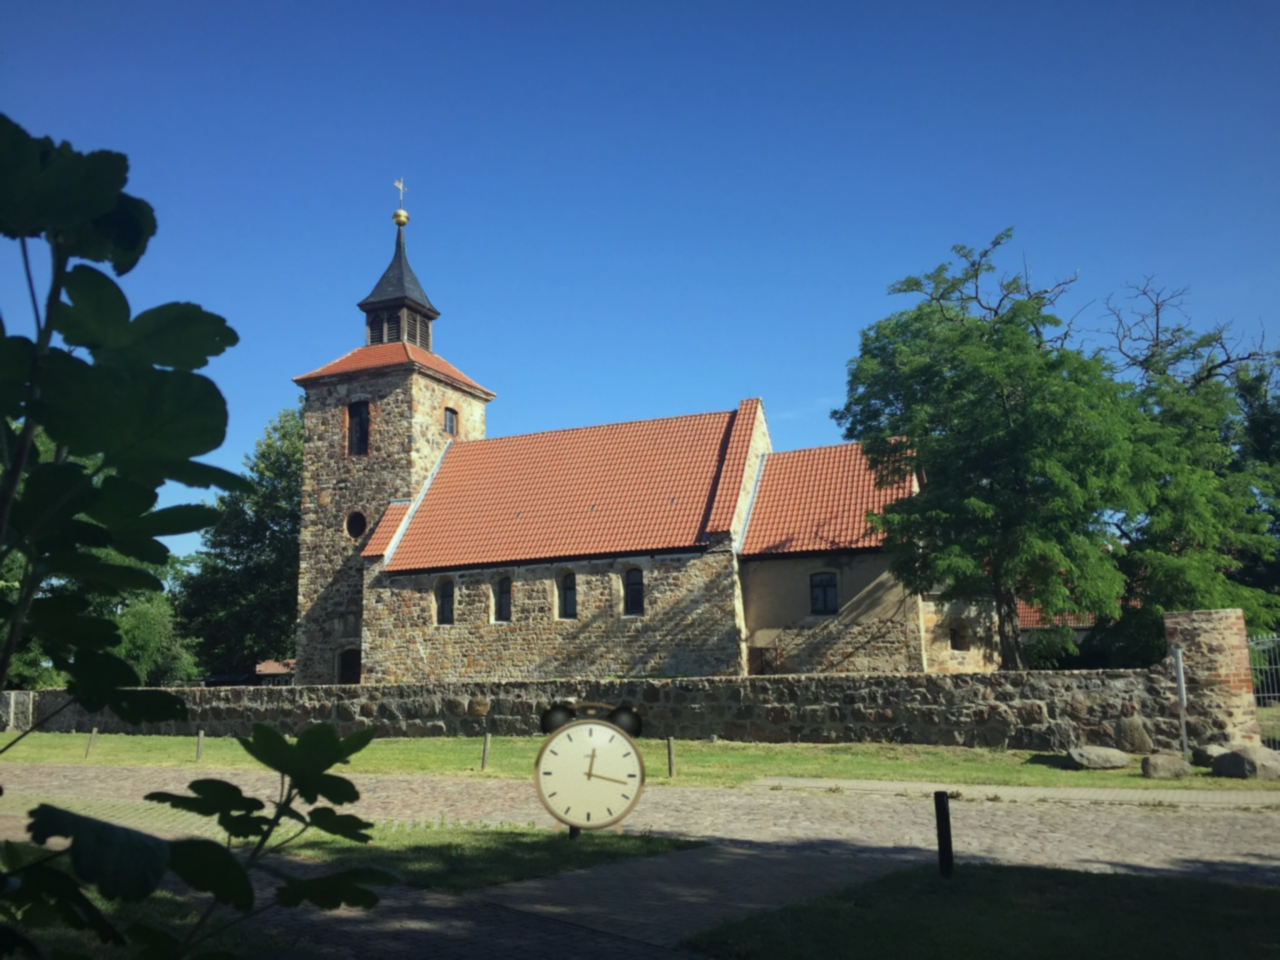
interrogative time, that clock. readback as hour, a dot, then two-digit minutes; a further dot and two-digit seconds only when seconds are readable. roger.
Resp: 12.17
